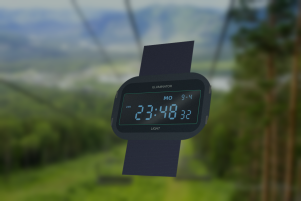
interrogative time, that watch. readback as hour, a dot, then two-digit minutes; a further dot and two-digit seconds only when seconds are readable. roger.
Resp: 23.48.32
